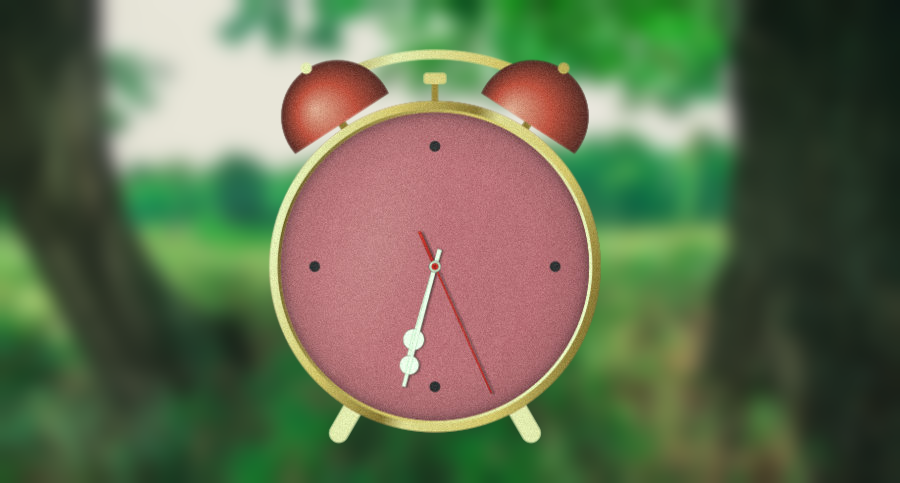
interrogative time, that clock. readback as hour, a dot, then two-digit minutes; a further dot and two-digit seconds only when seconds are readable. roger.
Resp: 6.32.26
